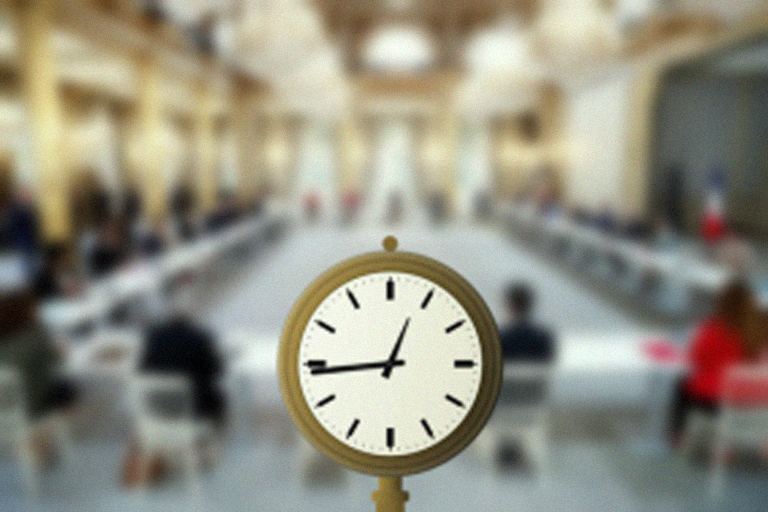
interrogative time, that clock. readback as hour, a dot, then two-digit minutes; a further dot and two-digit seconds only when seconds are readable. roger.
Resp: 12.44
